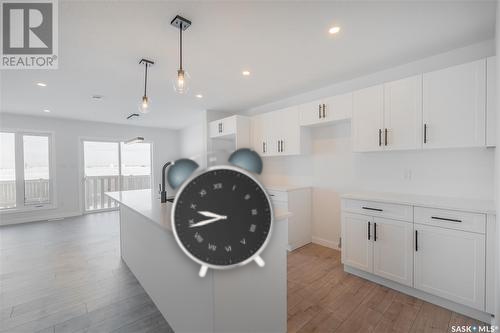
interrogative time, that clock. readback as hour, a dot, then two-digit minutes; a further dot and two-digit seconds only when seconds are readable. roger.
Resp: 9.44
